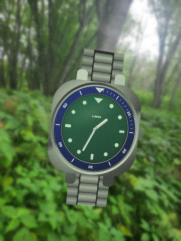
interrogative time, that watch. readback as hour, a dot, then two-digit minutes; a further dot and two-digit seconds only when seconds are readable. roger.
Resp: 1.34
